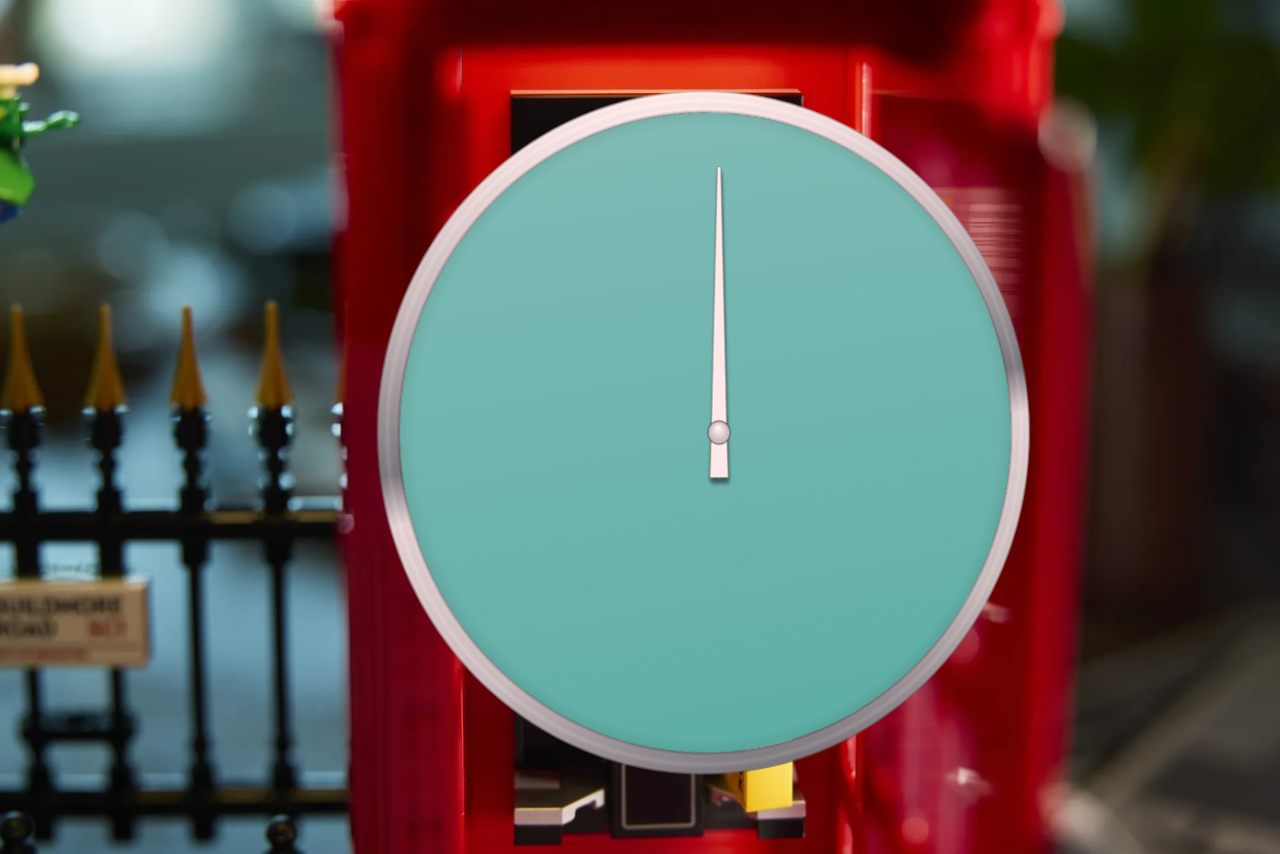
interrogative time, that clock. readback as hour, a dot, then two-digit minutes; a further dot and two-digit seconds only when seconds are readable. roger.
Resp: 12.00
